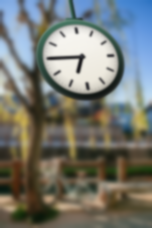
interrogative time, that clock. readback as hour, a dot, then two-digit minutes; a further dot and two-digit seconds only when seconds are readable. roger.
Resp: 6.45
